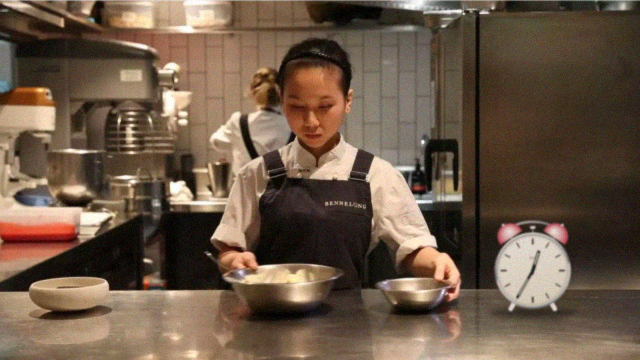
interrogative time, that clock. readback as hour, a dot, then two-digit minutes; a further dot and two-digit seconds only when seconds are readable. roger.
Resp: 12.35
